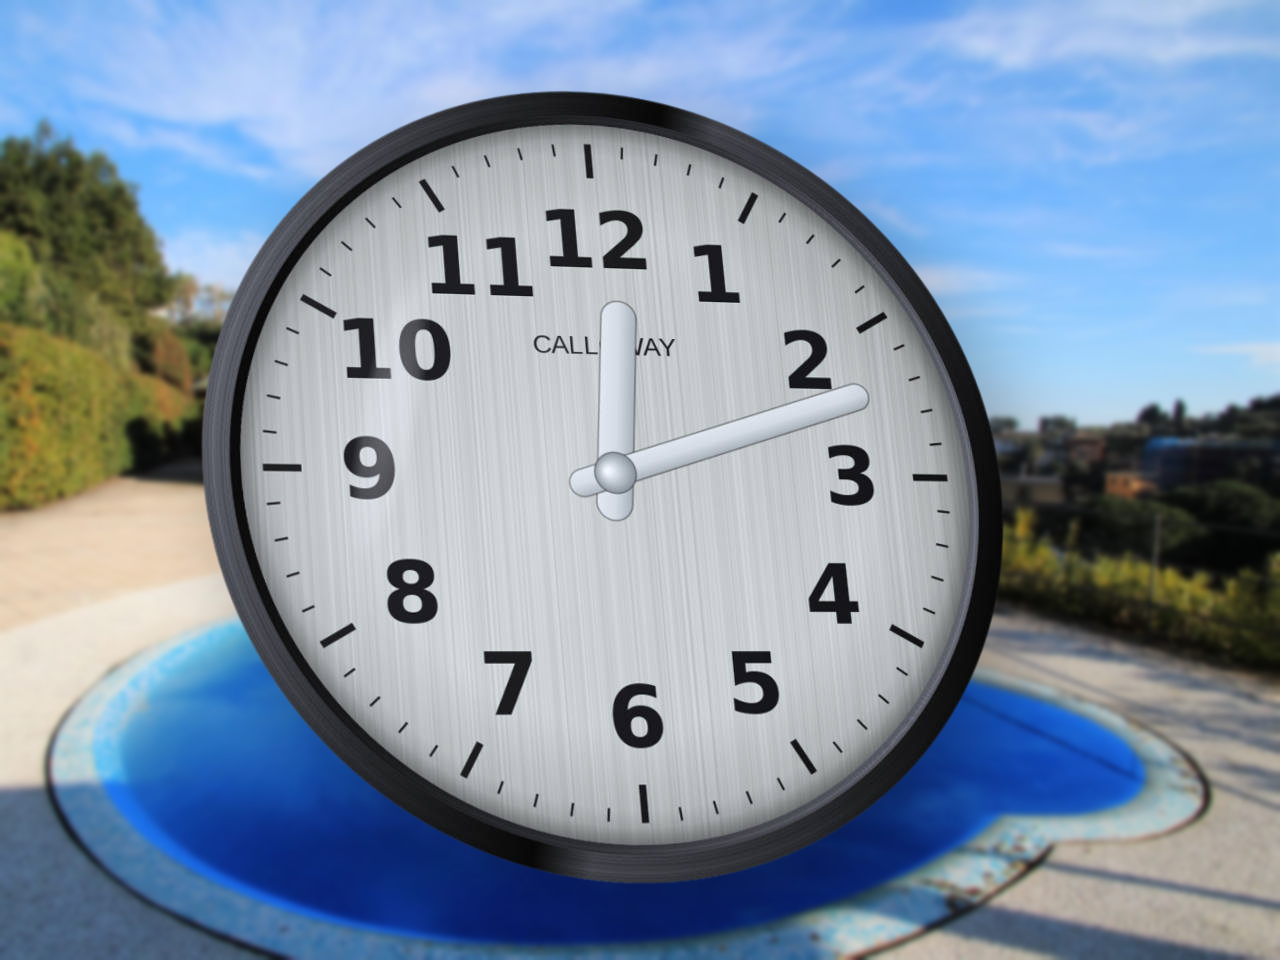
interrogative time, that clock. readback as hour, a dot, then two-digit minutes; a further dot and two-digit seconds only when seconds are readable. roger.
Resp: 12.12
